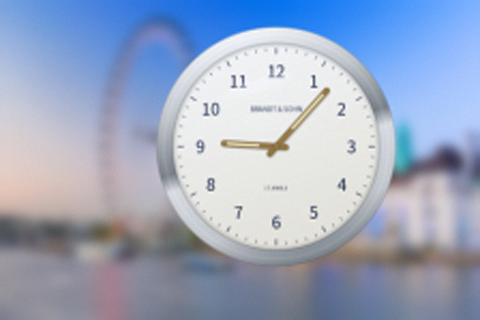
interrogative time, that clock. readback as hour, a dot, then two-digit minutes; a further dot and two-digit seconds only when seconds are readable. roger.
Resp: 9.07
